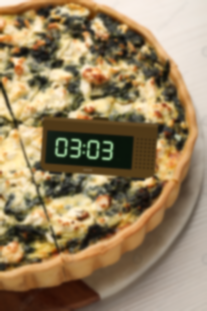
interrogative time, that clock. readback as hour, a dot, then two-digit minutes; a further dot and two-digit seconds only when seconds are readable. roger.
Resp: 3.03
